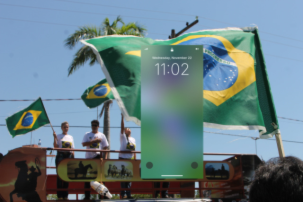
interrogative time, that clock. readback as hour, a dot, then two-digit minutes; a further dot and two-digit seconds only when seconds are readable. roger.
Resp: 11.02
